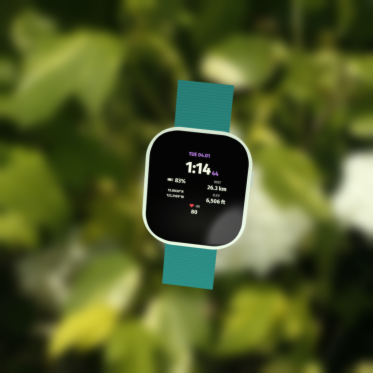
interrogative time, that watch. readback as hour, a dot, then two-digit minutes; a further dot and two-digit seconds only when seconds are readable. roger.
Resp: 1.14
